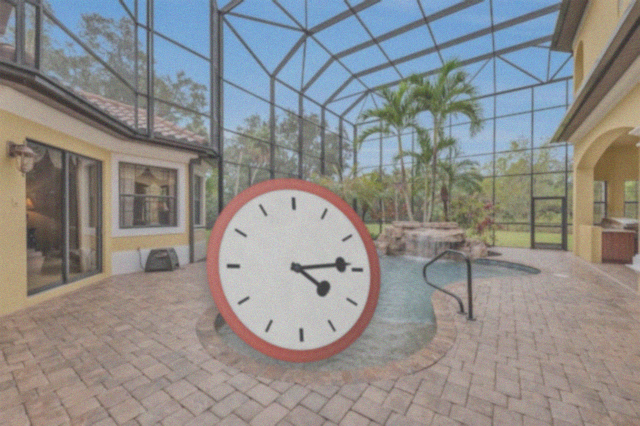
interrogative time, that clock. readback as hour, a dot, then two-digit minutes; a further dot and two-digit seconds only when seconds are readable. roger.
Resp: 4.14
